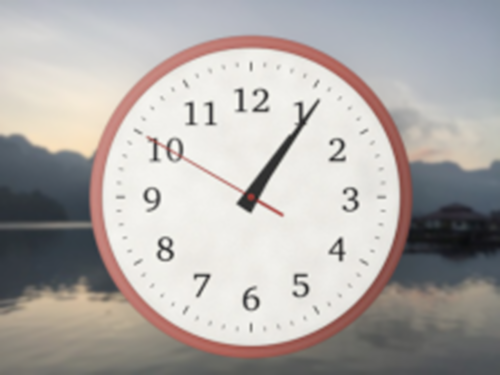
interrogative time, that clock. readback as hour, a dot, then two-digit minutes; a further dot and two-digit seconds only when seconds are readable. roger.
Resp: 1.05.50
